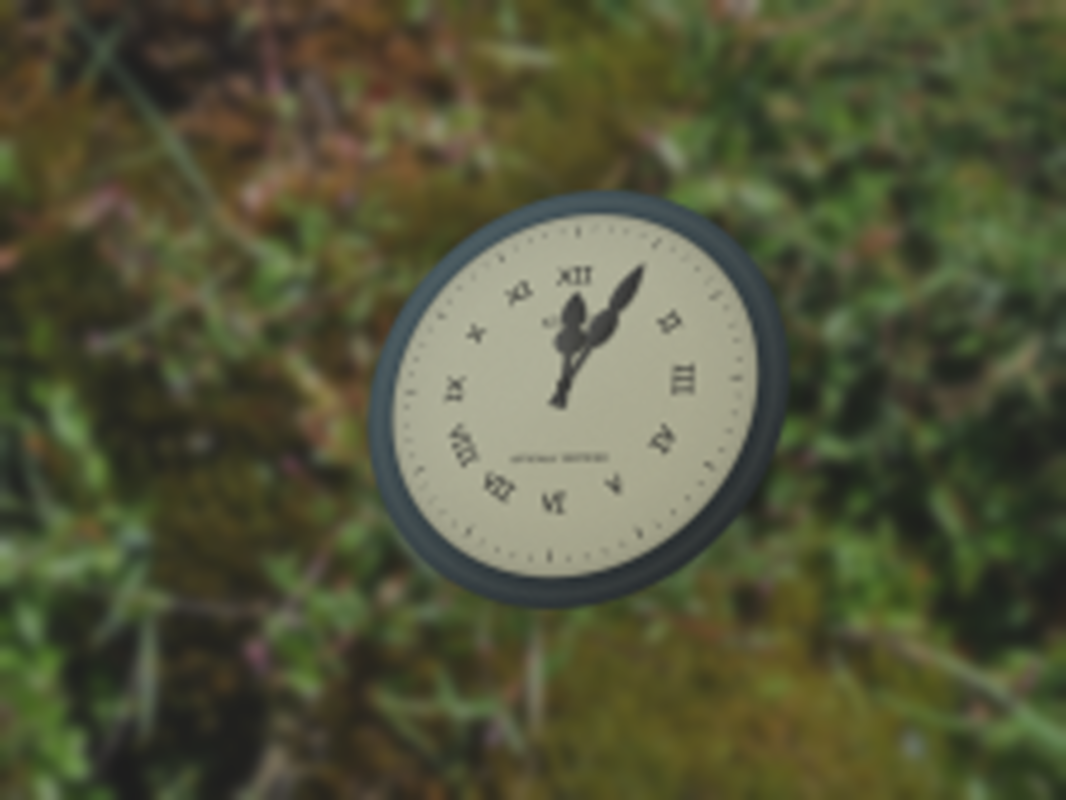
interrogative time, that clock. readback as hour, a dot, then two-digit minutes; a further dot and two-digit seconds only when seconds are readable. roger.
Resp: 12.05
